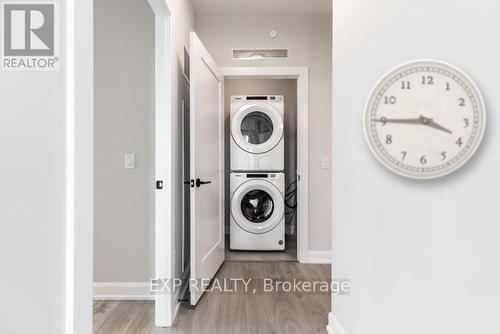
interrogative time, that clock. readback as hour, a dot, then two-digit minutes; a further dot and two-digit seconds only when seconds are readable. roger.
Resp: 3.45
